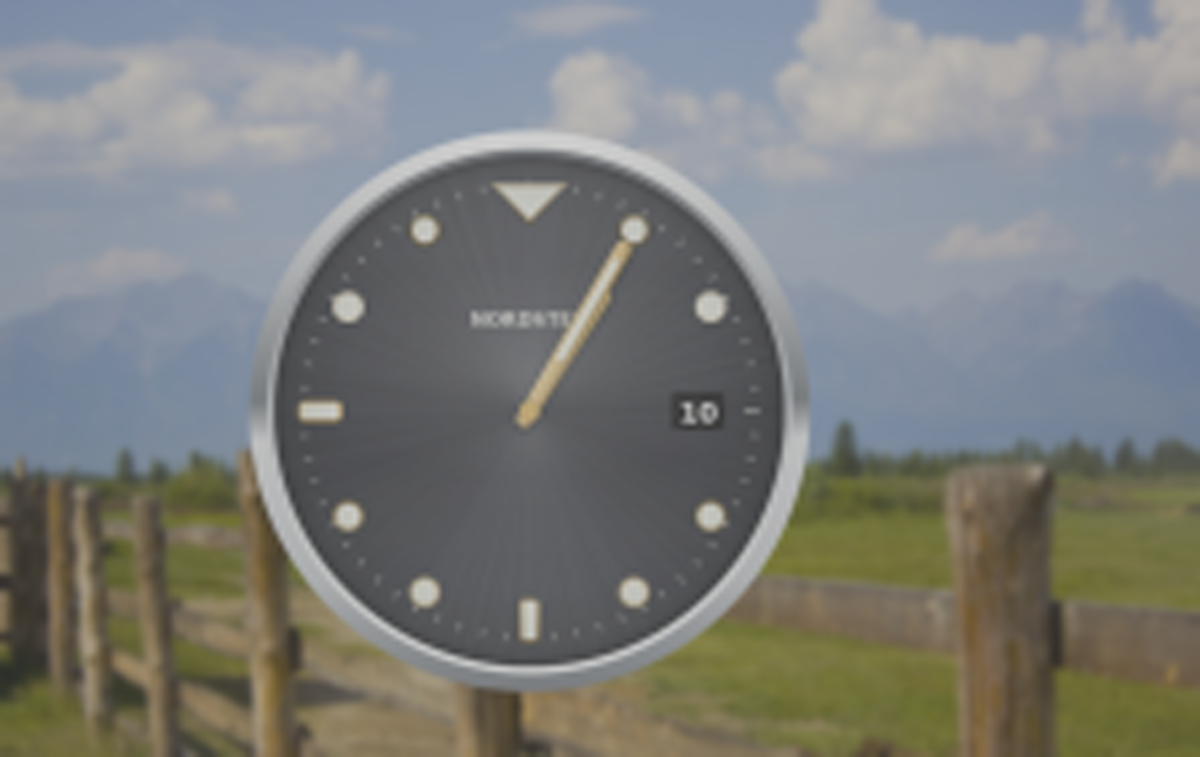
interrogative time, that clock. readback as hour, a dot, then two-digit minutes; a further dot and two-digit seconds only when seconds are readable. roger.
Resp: 1.05
